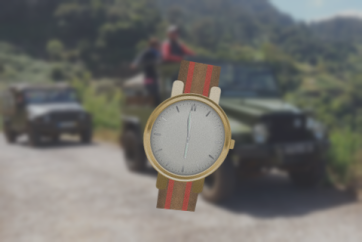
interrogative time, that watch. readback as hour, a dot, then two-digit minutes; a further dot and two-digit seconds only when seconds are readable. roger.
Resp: 5.59
